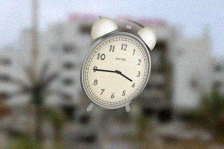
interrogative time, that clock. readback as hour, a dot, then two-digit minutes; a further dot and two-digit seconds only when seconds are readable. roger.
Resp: 3.45
